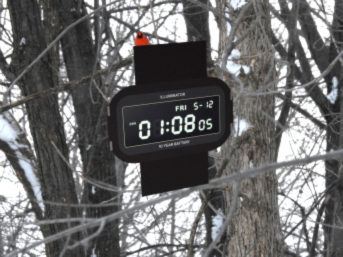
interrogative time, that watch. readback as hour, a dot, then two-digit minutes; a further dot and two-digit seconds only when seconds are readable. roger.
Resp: 1.08.05
